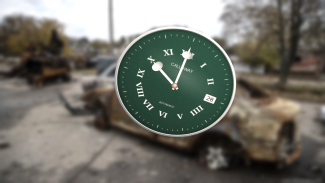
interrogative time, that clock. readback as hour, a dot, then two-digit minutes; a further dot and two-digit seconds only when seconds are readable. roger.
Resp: 10.00
